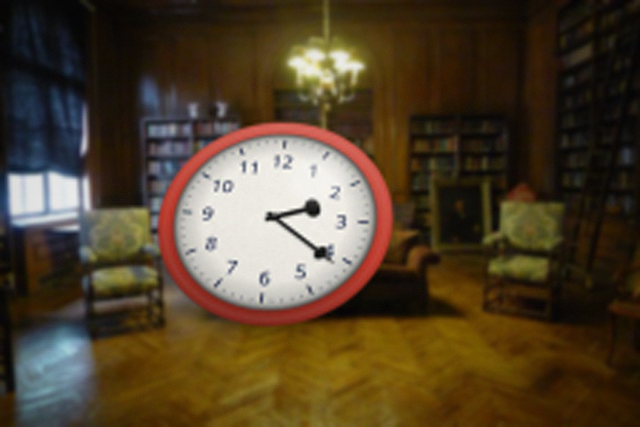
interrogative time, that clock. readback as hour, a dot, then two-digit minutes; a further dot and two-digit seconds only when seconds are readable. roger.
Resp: 2.21
